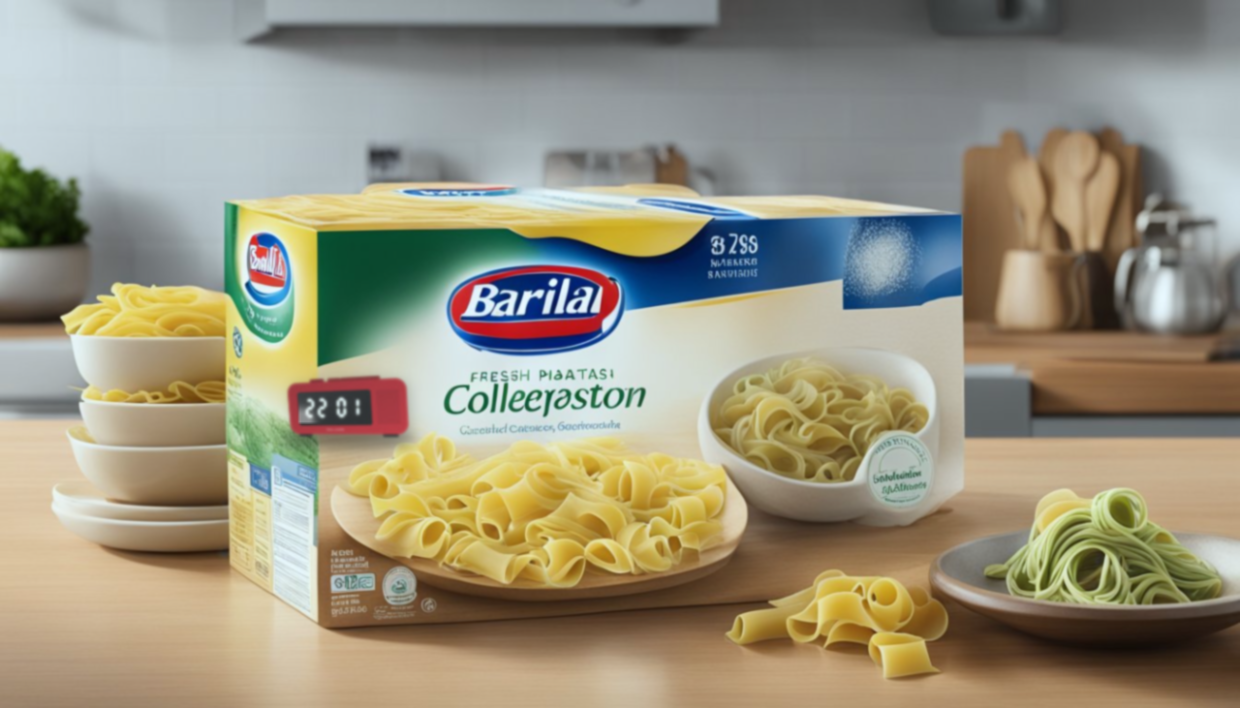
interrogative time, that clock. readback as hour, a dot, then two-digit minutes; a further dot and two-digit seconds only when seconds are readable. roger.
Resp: 22.01
